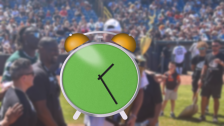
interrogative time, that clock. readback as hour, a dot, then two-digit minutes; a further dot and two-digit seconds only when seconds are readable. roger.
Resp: 1.25
